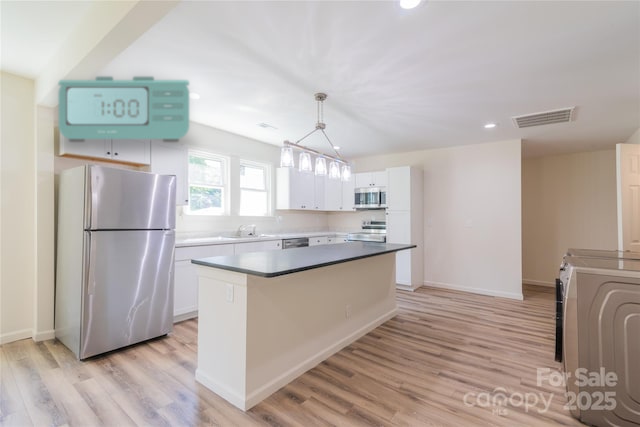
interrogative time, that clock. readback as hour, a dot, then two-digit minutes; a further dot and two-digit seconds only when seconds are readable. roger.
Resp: 1.00
